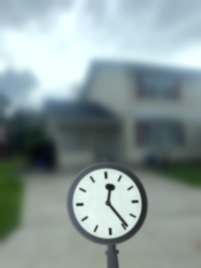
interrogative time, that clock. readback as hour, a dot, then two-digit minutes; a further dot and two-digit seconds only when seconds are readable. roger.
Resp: 12.24
